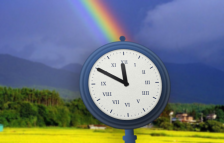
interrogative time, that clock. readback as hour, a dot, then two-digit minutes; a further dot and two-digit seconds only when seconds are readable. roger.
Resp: 11.50
